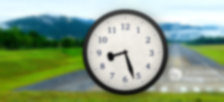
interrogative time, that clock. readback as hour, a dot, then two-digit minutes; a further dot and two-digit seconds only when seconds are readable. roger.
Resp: 8.27
